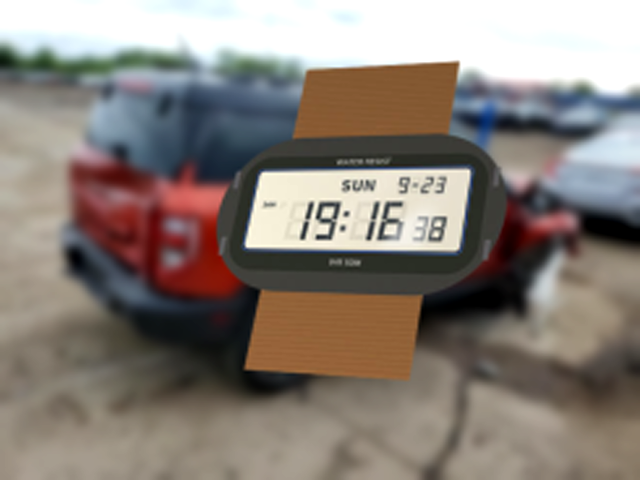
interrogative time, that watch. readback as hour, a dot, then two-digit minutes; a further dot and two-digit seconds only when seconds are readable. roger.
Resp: 19.16.38
